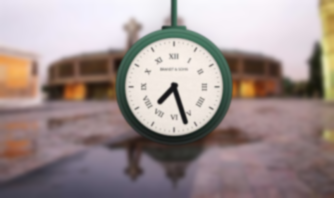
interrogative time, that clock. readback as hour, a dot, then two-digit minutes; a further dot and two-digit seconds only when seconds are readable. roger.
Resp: 7.27
